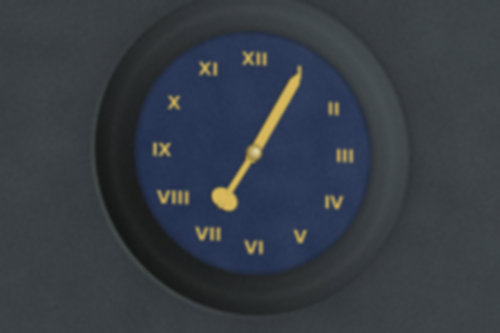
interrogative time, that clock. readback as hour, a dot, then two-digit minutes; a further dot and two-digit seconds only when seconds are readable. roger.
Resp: 7.05
